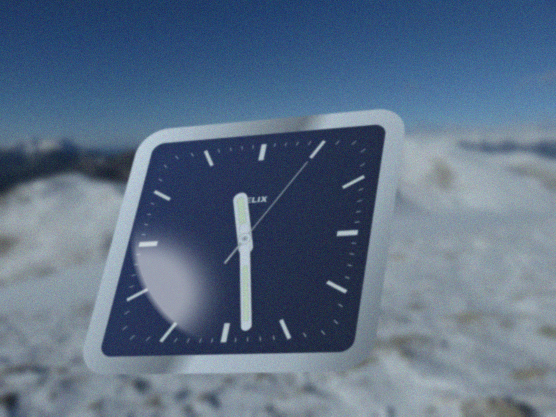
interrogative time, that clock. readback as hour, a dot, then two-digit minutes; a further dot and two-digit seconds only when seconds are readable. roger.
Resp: 11.28.05
